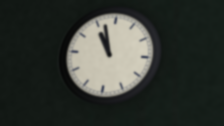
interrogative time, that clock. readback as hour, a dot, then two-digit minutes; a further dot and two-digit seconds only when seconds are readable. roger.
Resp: 10.57
